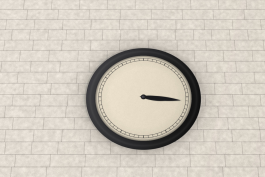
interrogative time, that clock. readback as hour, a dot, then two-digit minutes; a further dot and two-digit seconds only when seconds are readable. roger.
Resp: 3.16
